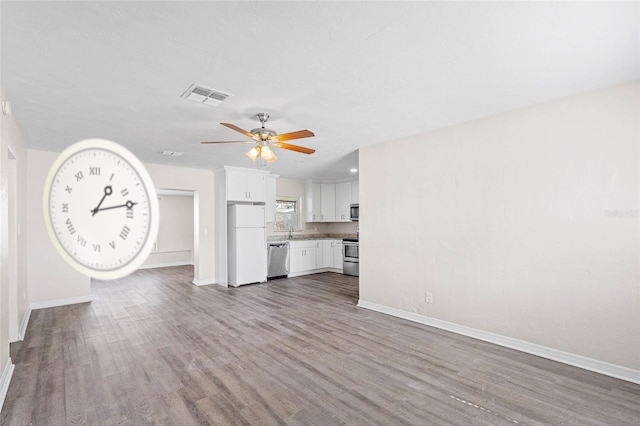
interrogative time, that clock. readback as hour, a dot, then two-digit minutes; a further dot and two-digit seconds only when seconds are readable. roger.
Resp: 1.13
